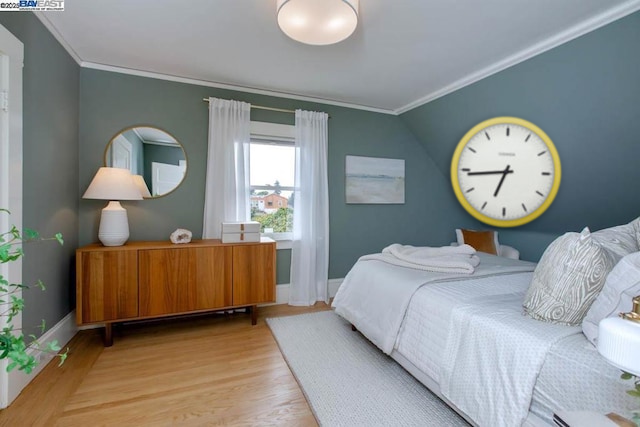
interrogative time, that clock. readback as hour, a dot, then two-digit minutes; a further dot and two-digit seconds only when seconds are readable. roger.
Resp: 6.44
